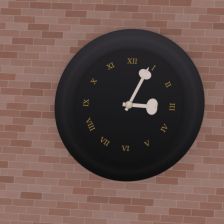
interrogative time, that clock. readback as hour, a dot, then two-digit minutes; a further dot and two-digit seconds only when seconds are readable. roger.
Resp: 3.04
